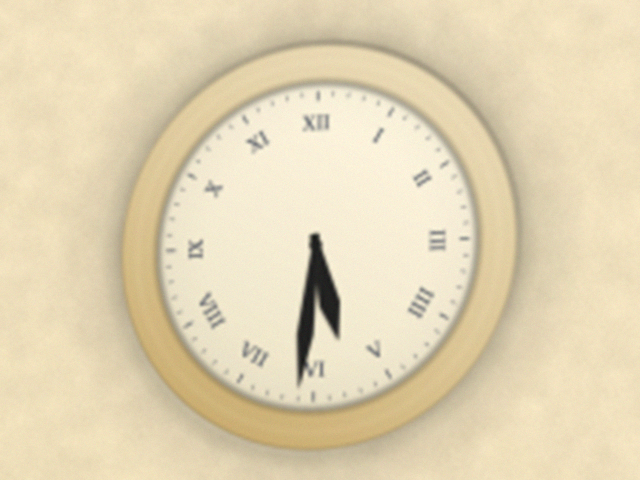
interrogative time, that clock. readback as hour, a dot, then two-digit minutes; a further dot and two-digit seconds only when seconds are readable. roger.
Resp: 5.31
